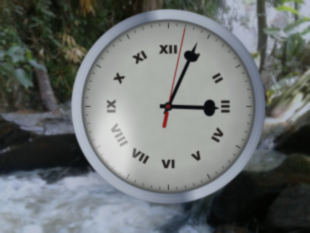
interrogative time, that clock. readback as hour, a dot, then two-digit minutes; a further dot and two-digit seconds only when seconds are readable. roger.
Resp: 3.04.02
